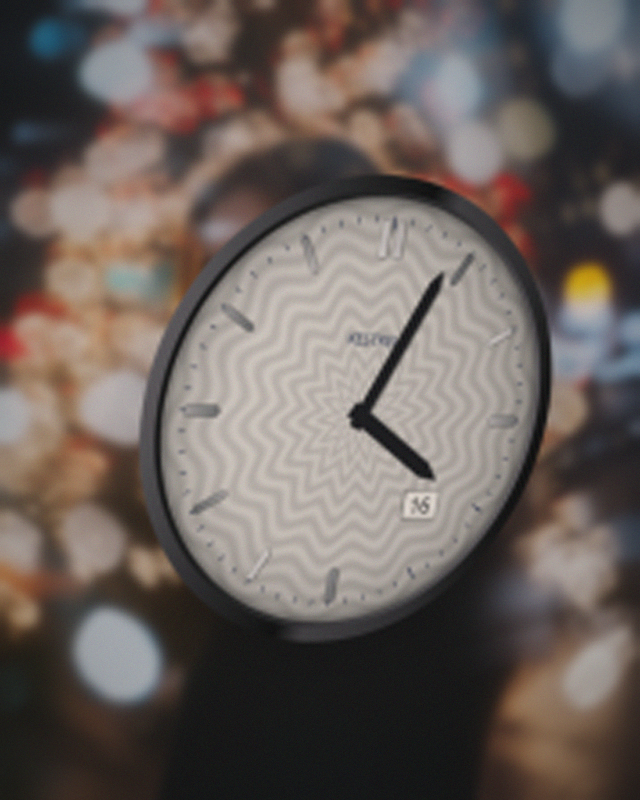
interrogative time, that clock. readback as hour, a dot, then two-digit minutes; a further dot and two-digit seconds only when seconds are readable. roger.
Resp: 4.04
